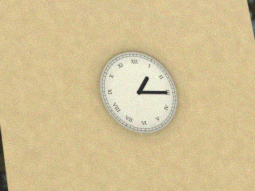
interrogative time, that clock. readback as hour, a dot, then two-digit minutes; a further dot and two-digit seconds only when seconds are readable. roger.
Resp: 1.15
